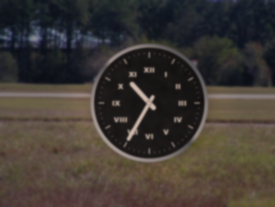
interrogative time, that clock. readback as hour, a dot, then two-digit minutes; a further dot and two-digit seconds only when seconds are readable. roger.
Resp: 10.35
